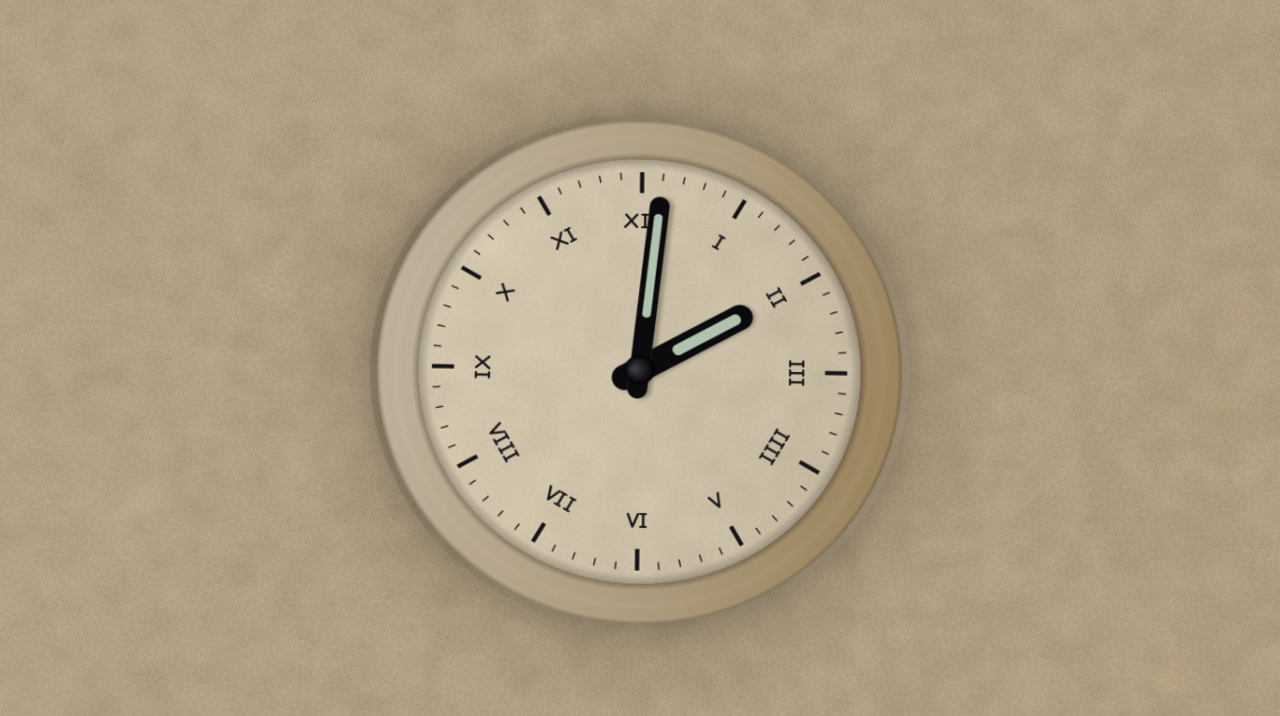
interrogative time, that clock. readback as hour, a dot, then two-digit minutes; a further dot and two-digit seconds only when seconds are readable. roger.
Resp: 2.01
